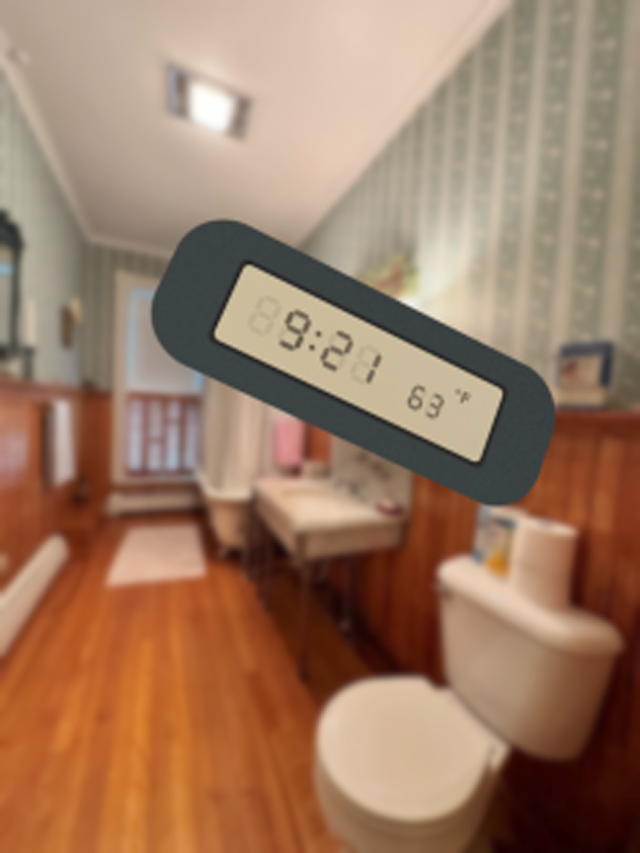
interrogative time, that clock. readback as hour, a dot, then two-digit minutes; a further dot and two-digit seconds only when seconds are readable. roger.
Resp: 9.21
